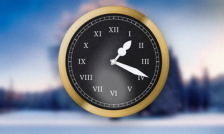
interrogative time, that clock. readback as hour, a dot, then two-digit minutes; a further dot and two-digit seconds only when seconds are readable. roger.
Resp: 1.19
